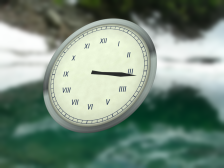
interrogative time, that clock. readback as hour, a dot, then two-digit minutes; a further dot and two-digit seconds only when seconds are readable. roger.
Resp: 3.16
